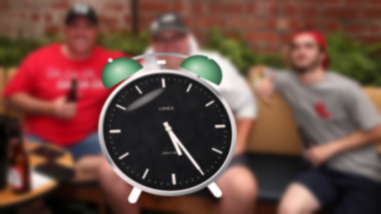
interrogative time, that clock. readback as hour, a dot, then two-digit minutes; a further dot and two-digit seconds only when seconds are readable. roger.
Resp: 5.25
